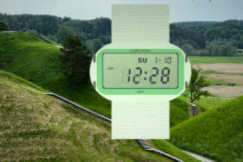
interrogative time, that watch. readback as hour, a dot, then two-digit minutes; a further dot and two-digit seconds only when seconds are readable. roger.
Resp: 12.28
